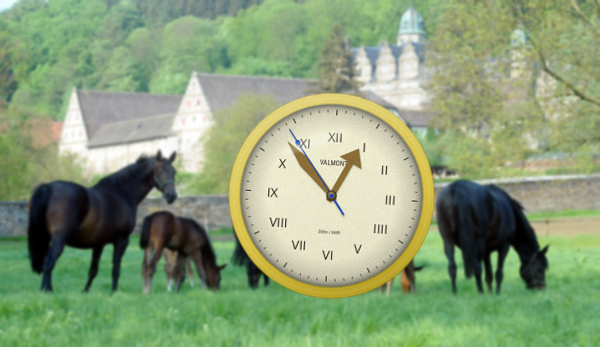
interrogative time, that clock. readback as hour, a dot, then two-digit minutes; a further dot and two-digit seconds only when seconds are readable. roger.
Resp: 12.52.54
